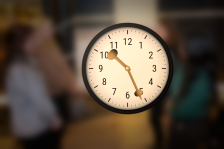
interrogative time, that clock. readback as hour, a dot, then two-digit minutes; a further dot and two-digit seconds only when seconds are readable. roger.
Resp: 10.26
